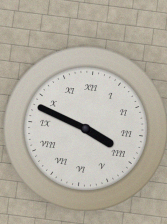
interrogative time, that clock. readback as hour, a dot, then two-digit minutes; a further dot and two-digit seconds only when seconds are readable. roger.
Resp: 3.48
